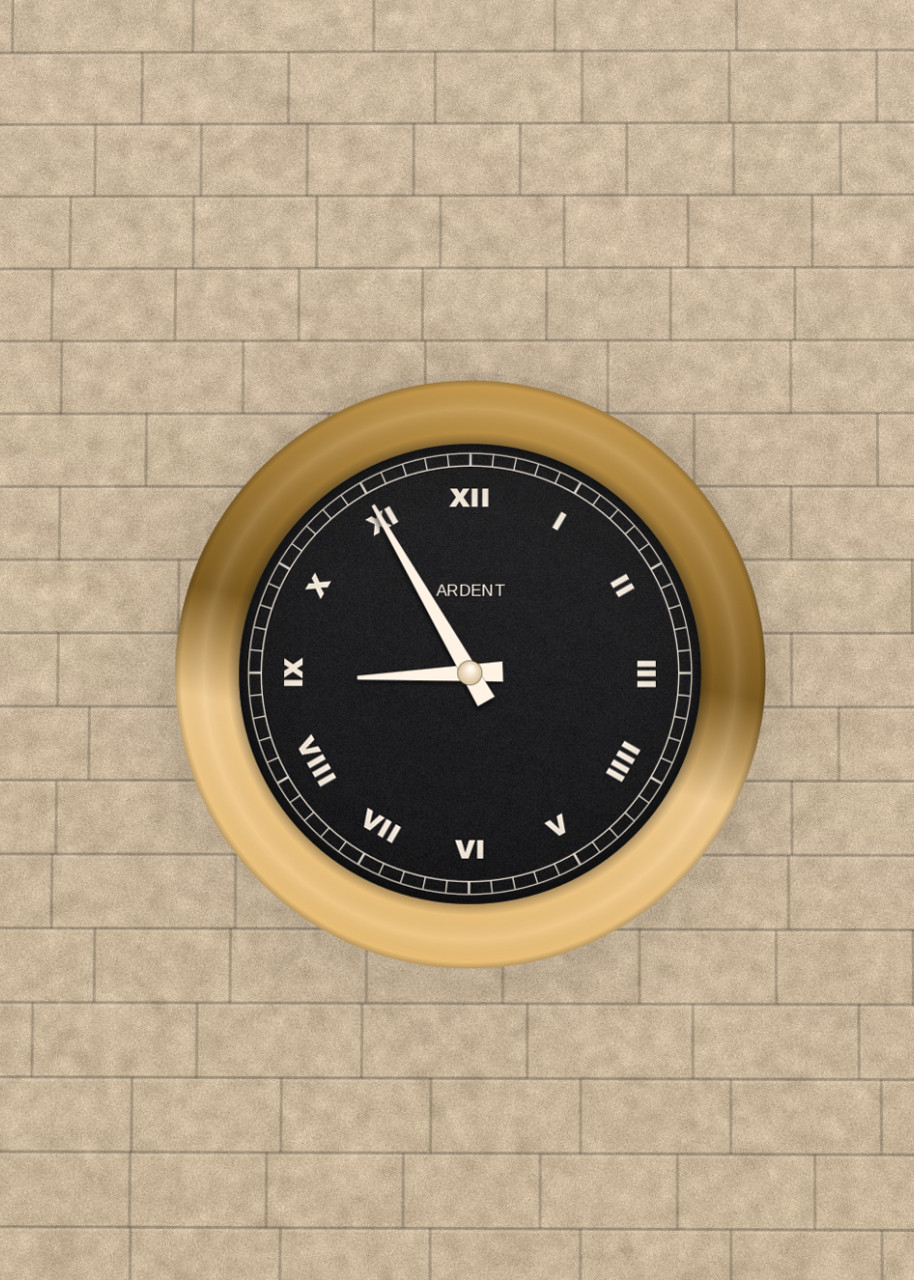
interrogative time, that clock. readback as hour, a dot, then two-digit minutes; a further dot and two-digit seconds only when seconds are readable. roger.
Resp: 8.55
